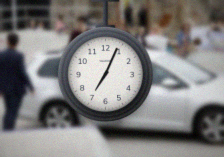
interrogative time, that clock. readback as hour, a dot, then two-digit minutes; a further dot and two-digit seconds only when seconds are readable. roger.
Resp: 7.04
